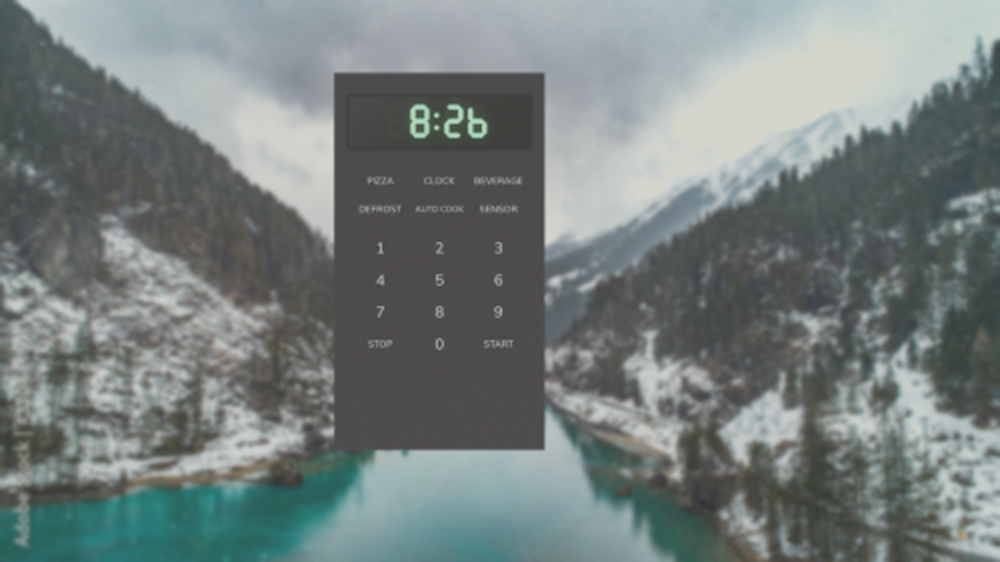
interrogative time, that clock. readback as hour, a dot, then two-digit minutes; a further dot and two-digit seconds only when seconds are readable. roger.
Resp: 8.26
